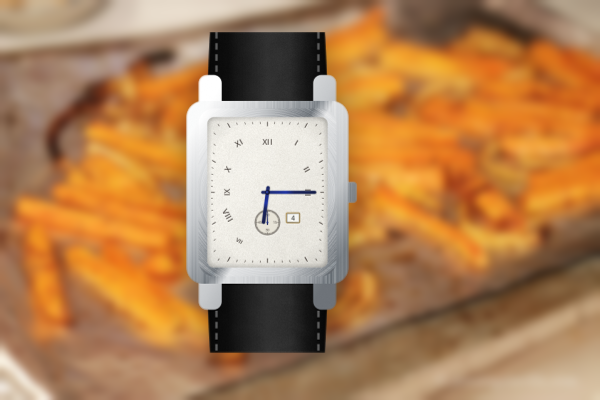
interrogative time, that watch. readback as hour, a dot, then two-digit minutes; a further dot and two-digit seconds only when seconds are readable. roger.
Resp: 6.15
